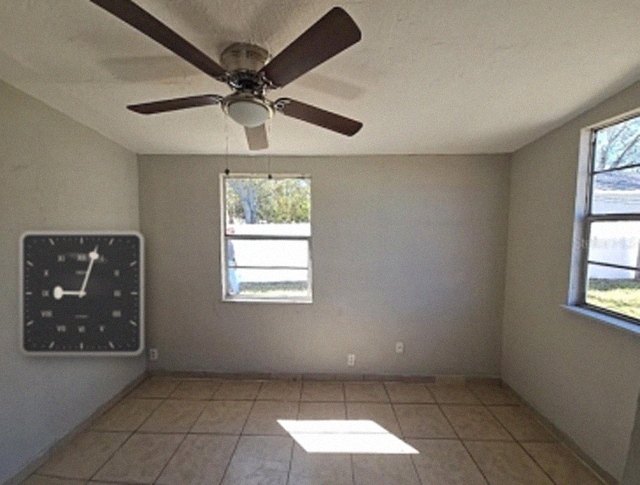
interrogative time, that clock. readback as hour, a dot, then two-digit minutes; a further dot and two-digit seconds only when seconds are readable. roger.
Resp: 9.03
